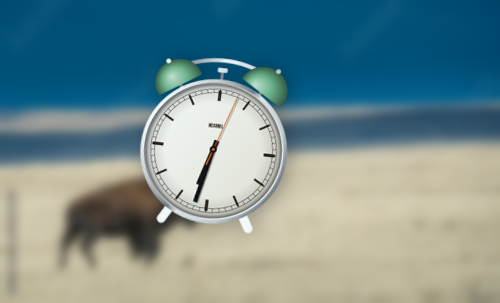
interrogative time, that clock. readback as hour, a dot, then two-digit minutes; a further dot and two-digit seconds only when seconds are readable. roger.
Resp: 6.32.03
